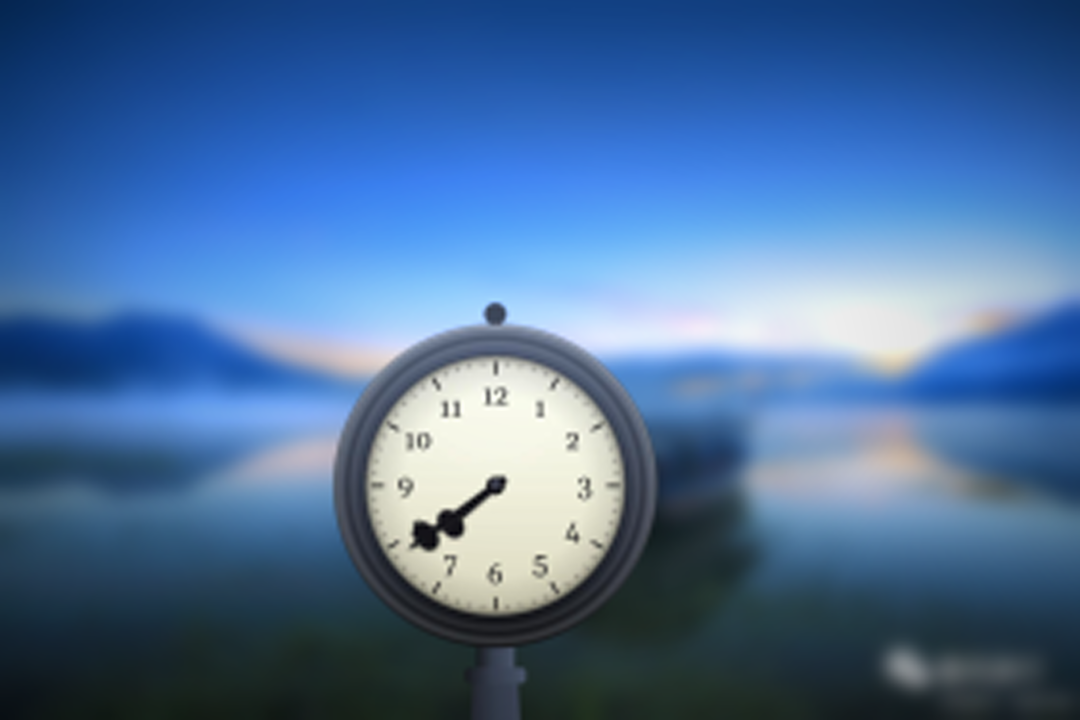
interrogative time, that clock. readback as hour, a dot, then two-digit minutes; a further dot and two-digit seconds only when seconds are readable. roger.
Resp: 7.39
